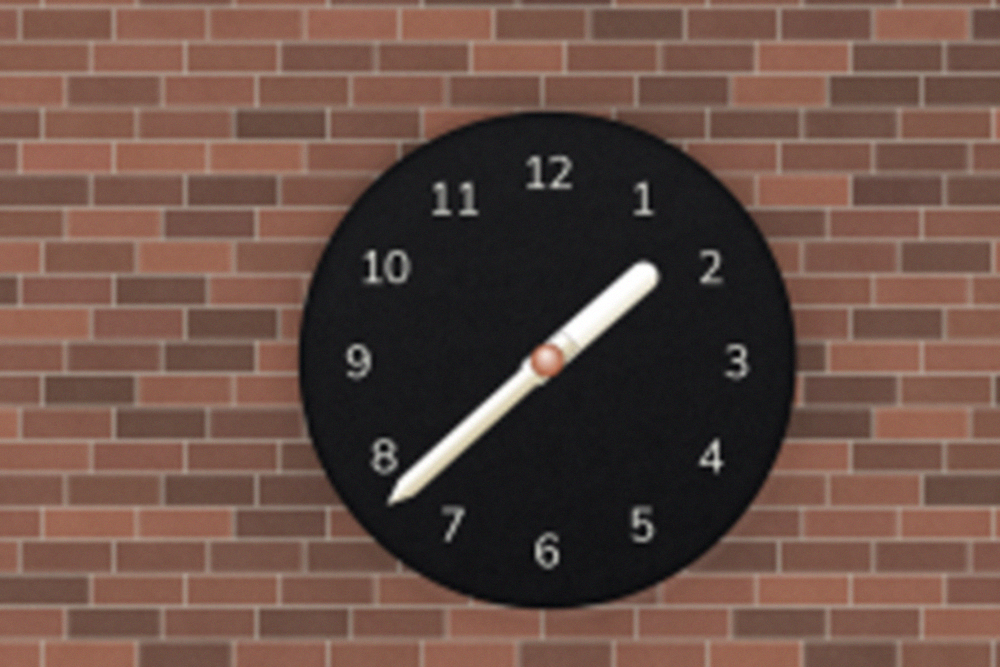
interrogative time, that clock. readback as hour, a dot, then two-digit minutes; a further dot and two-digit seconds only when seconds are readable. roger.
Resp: 1.38
